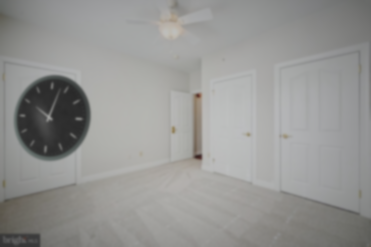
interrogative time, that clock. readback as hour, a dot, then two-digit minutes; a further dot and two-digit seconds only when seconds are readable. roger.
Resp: 10.03
